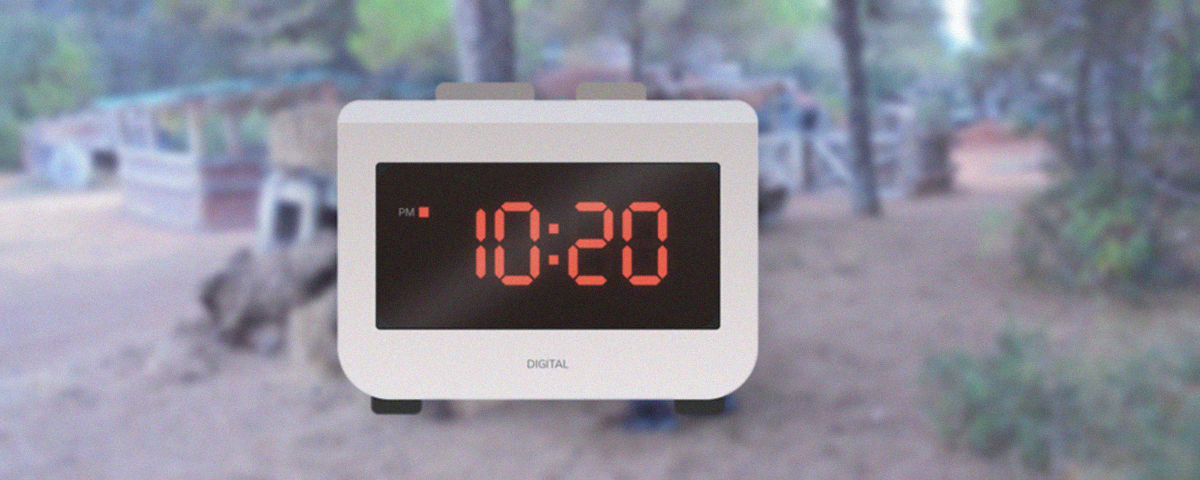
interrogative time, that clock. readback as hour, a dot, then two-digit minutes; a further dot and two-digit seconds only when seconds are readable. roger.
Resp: 10.20
